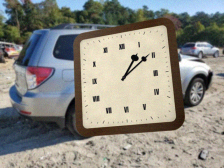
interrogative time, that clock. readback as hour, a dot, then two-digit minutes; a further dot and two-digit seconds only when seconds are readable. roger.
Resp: 1.09
